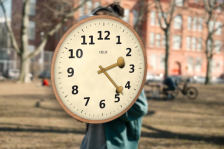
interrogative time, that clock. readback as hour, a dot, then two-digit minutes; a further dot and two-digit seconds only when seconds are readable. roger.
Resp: 2.23
